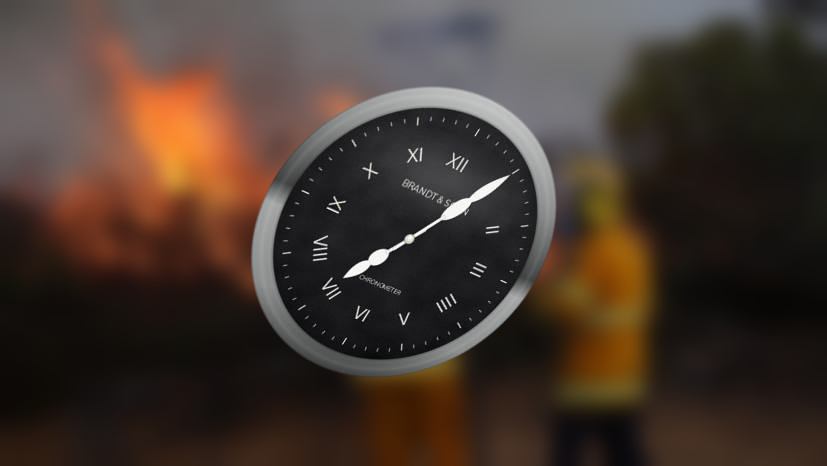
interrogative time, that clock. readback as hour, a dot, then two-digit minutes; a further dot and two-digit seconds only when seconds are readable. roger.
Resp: 7.05
